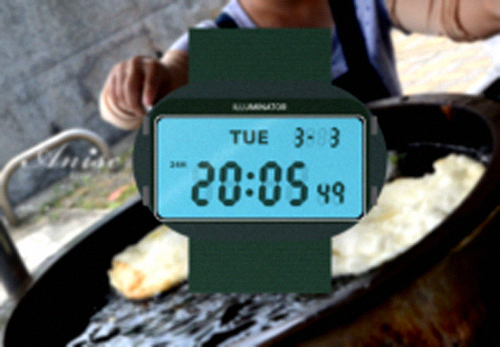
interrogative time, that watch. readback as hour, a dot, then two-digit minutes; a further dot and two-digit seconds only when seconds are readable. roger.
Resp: 20.05.49
